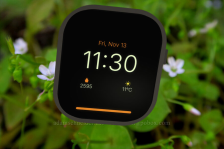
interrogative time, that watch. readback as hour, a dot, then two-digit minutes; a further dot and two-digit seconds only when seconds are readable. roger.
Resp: 11.30
